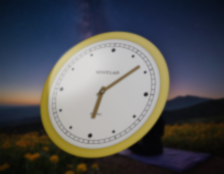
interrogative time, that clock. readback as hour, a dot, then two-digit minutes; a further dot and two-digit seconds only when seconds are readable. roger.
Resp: 6.08
